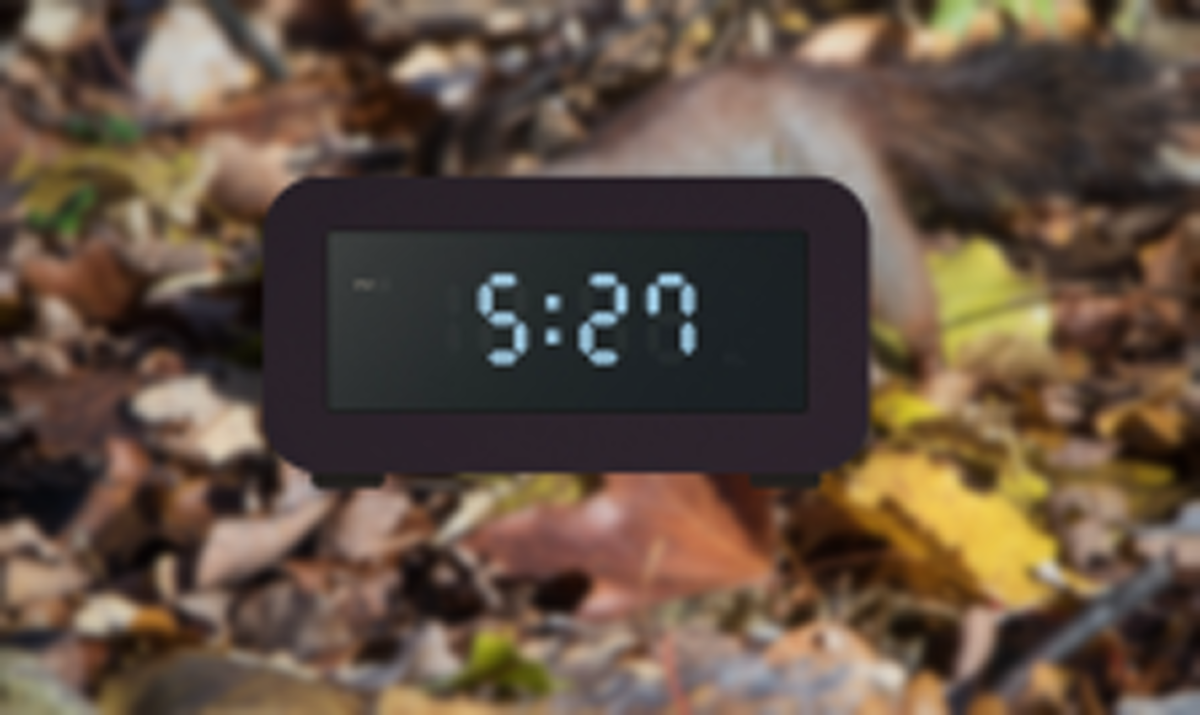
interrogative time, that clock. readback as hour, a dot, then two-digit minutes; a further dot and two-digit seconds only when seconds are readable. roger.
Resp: 5.27
